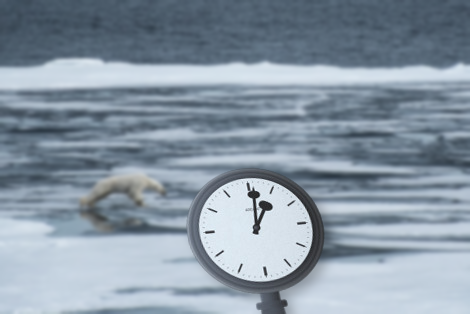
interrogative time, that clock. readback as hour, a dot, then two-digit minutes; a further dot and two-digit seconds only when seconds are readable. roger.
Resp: 1.01
